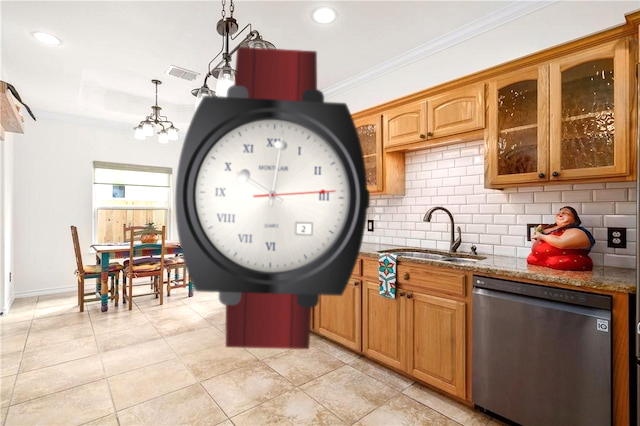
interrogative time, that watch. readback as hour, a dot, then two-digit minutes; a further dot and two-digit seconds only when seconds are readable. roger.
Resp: 10.01.14
